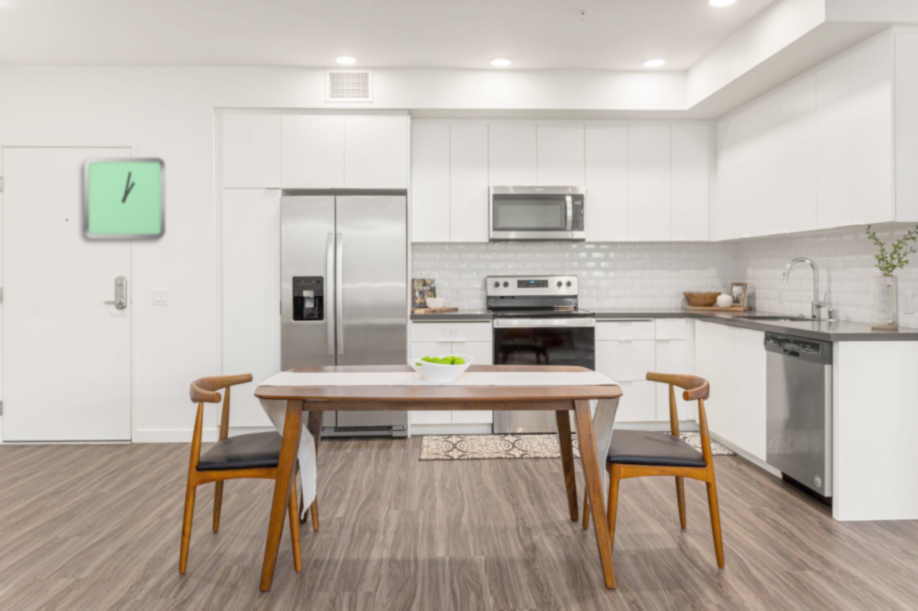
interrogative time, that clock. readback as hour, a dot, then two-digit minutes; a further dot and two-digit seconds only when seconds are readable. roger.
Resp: 1.02
